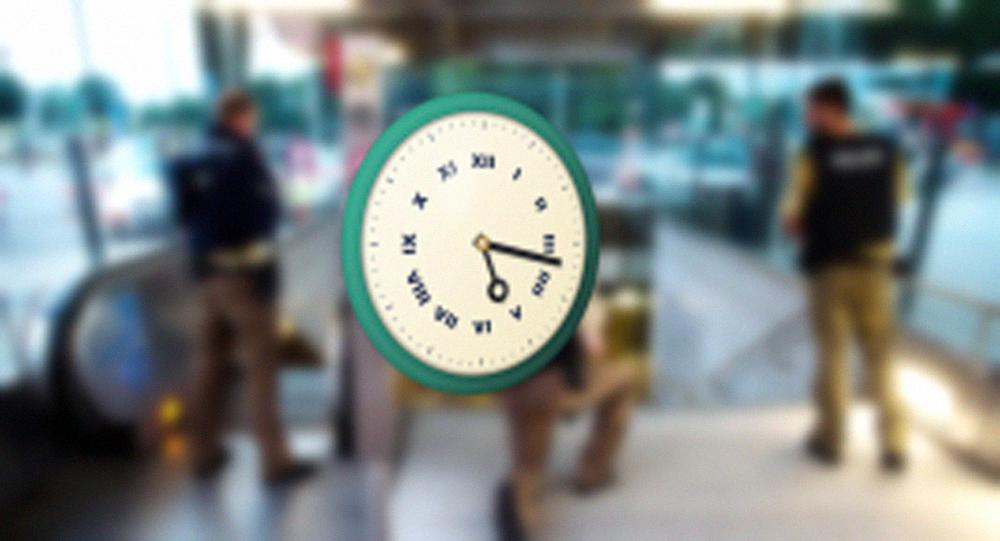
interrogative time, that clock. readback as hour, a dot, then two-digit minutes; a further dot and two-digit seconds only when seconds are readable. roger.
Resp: 5.17
